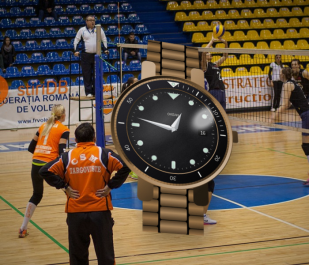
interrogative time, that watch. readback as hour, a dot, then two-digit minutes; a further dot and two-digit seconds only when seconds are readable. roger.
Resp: 12.47
